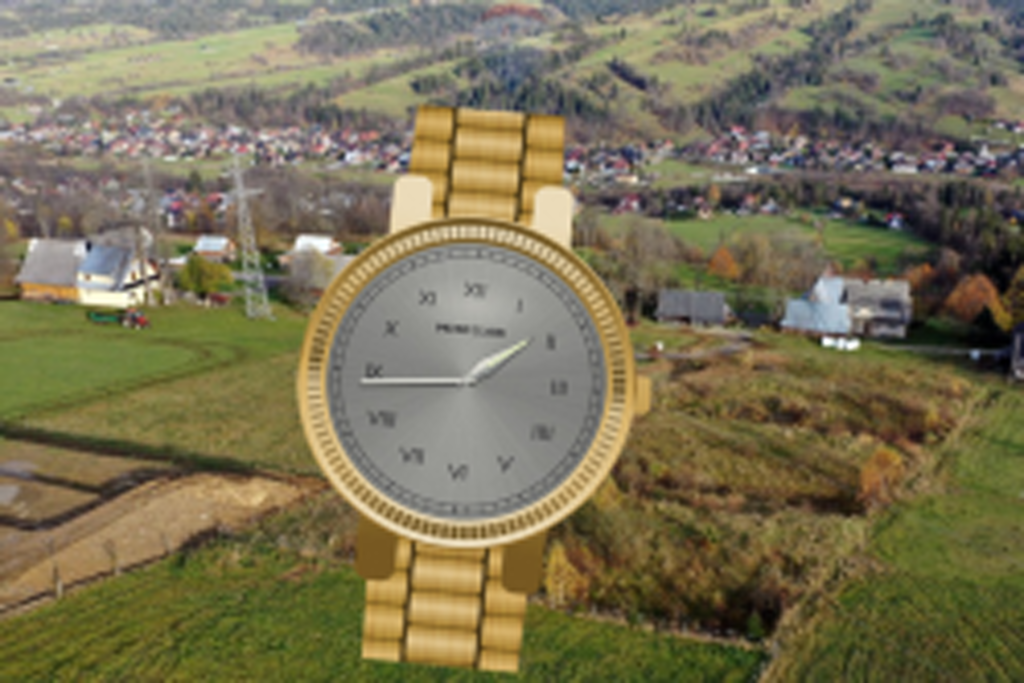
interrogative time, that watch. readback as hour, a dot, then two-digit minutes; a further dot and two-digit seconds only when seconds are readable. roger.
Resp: 1.44
